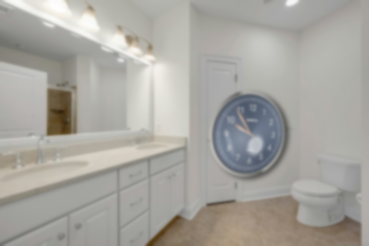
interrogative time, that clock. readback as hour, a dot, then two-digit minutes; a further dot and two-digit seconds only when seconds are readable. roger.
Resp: 9.54
